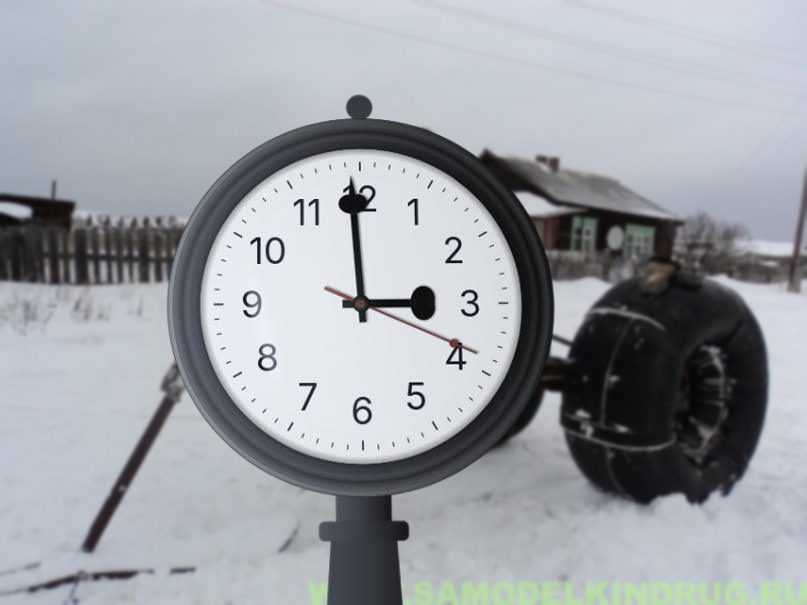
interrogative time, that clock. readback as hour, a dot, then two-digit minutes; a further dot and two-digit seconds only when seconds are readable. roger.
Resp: 2.59.19
